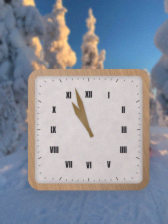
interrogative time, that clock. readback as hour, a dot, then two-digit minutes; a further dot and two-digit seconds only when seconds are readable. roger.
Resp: 10.57
